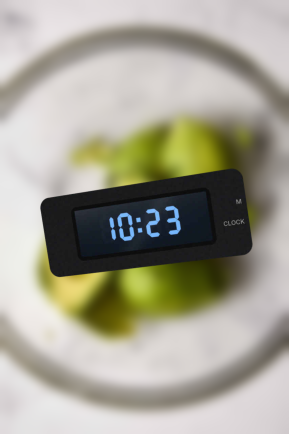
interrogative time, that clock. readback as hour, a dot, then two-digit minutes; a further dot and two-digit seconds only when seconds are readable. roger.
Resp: 10.23
